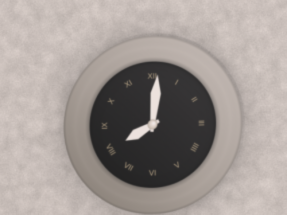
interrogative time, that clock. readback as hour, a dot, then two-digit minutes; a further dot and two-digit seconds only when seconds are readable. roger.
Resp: 8.01
